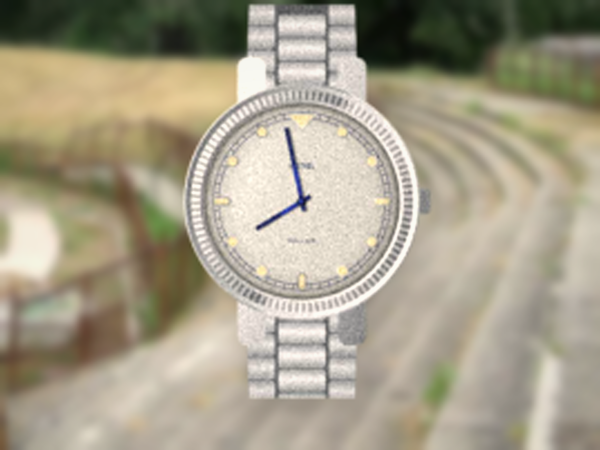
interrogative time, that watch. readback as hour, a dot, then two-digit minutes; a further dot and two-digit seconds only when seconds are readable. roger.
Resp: 7.58
